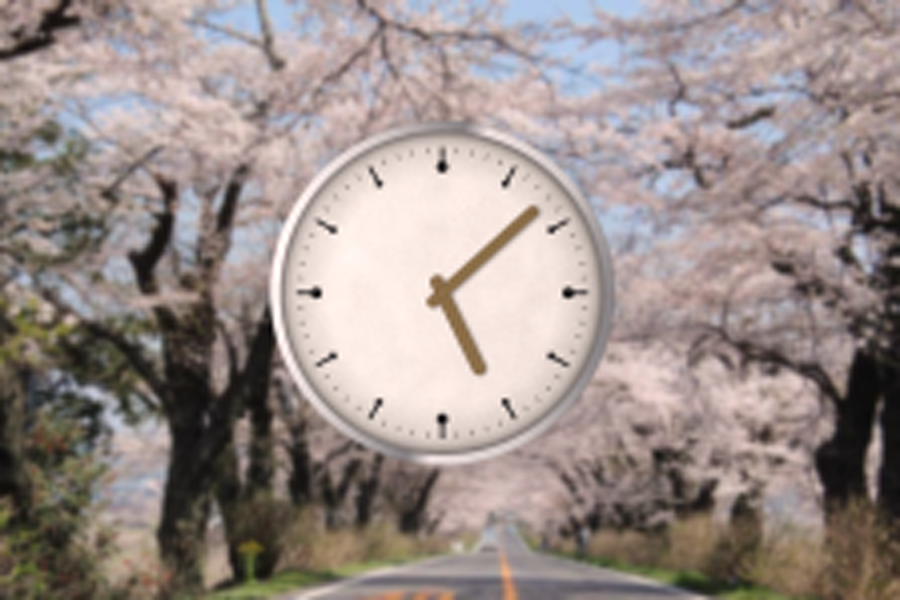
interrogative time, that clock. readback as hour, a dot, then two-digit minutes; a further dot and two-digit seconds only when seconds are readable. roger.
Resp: 5.08
